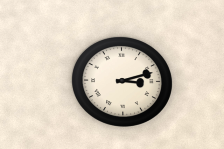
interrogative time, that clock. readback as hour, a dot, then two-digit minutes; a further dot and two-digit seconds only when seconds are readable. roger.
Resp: 3.12
